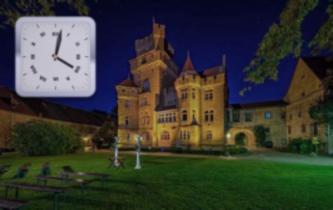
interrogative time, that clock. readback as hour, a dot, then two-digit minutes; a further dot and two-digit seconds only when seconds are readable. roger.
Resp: 4.02
